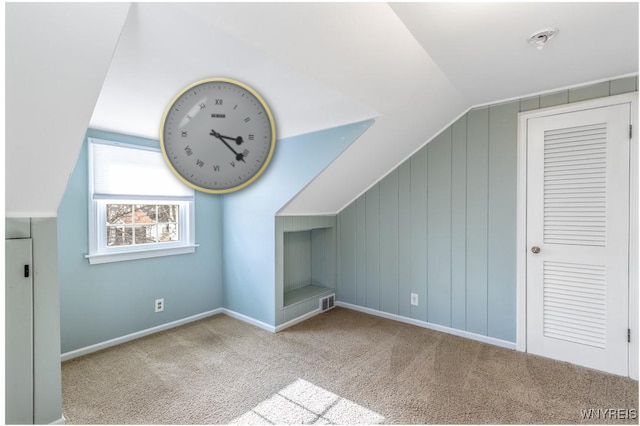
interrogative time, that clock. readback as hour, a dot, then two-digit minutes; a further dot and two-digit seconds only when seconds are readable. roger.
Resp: 3.22
